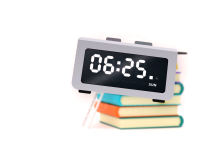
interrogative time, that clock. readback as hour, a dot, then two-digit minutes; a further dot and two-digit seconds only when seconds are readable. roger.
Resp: 6.25
